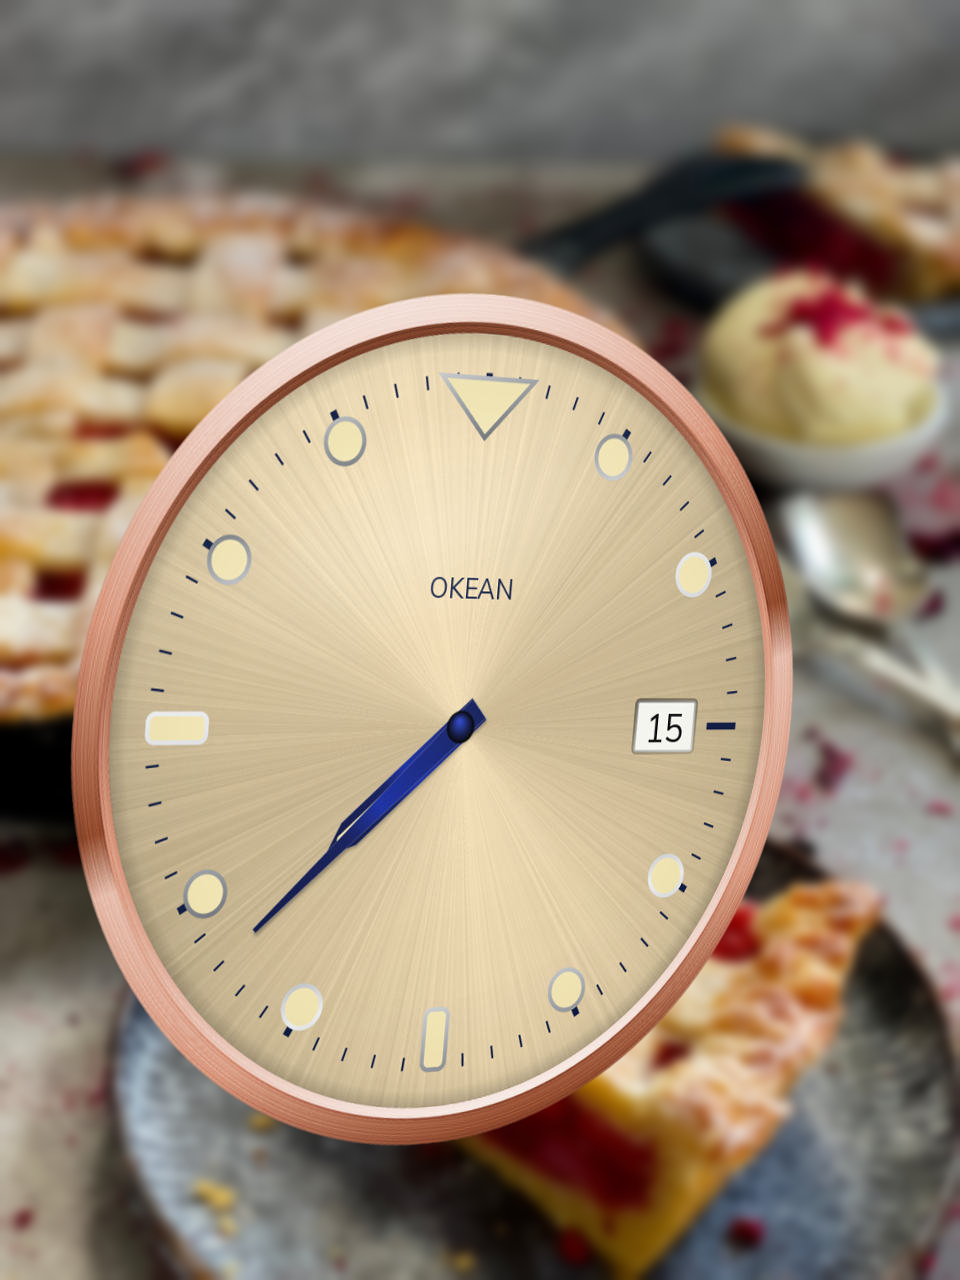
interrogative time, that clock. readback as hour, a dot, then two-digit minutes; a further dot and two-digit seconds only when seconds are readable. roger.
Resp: 7.38
